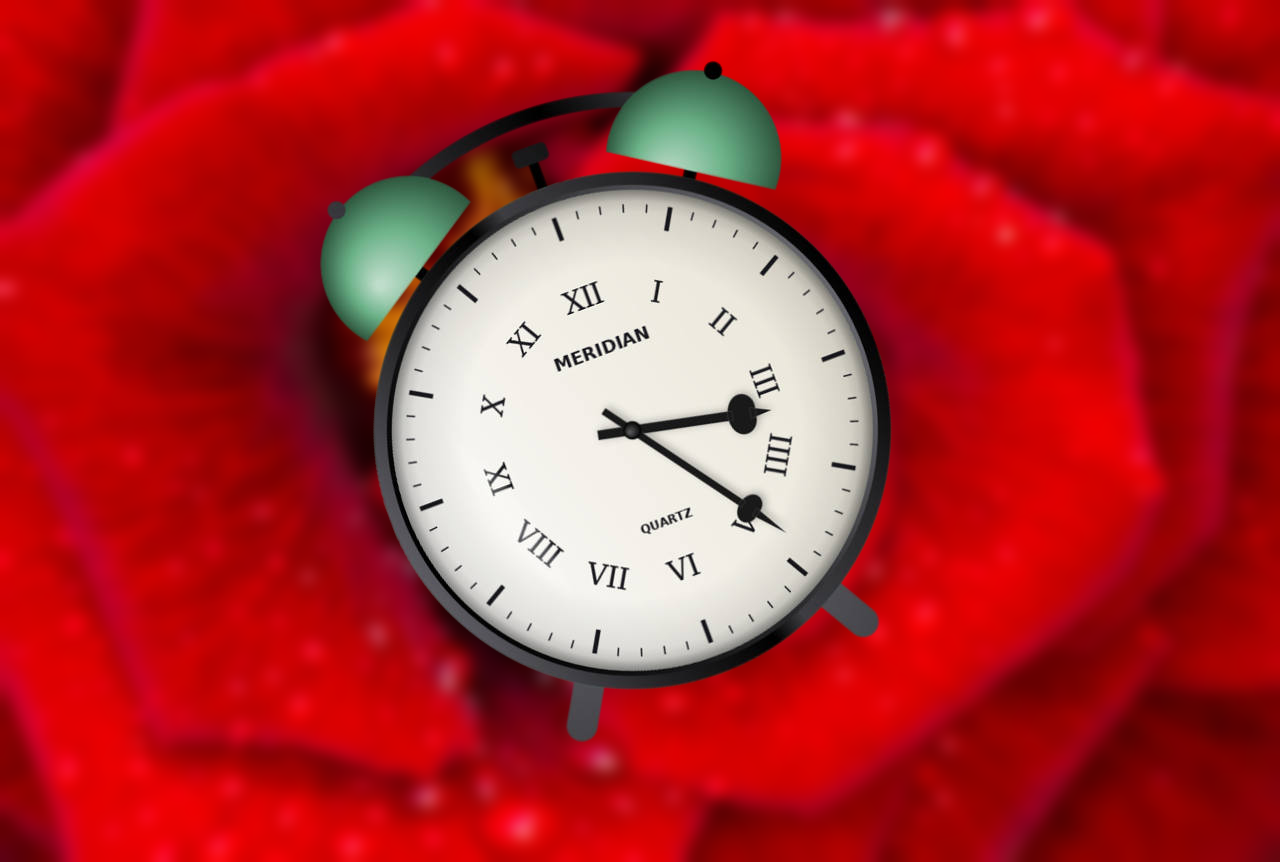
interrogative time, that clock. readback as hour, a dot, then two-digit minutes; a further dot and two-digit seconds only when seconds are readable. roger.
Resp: 3.24
